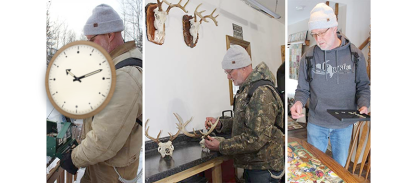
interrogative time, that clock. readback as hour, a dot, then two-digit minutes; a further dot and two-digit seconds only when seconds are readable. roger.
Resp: 10.12
